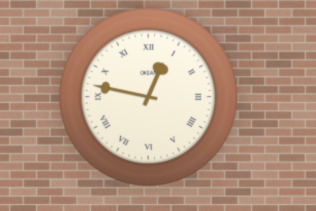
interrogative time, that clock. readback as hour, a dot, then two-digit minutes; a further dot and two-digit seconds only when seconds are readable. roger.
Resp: 12.47
